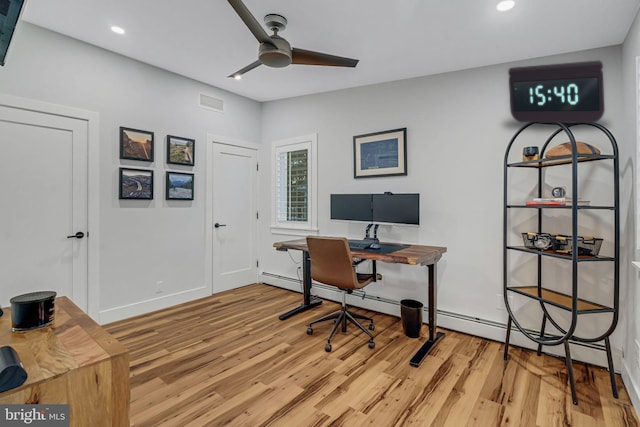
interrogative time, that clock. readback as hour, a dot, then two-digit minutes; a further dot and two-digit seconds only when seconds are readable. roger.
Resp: 15.40
